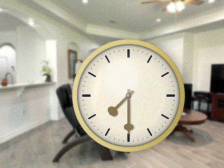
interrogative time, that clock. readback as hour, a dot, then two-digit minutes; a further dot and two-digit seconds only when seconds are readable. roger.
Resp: 7.30
